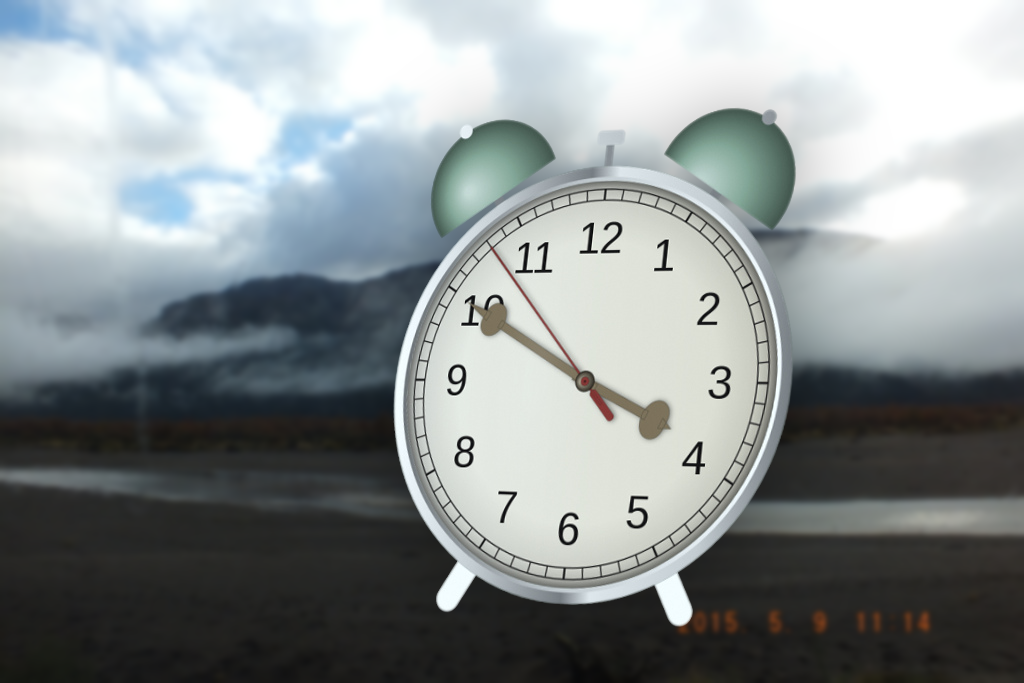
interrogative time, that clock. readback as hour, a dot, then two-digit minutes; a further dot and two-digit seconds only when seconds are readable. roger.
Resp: 3.49.53
